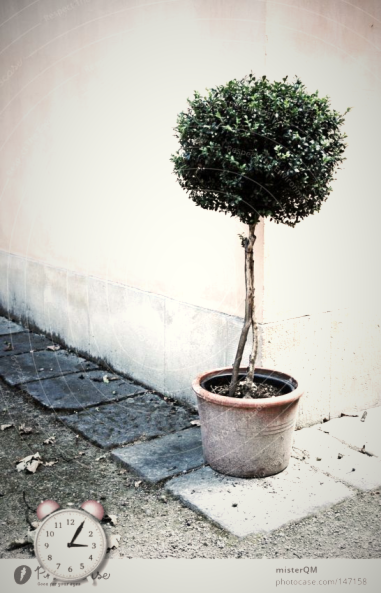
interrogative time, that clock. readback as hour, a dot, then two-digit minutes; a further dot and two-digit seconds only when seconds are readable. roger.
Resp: 3.05
